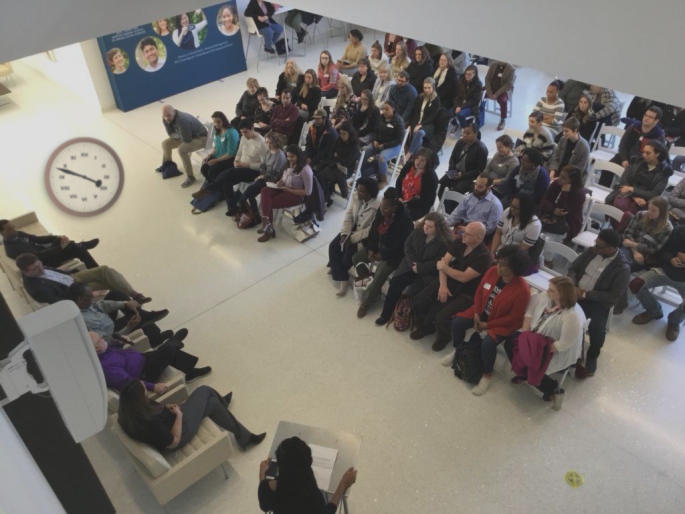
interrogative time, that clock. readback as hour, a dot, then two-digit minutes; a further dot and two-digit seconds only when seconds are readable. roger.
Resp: 3.48
